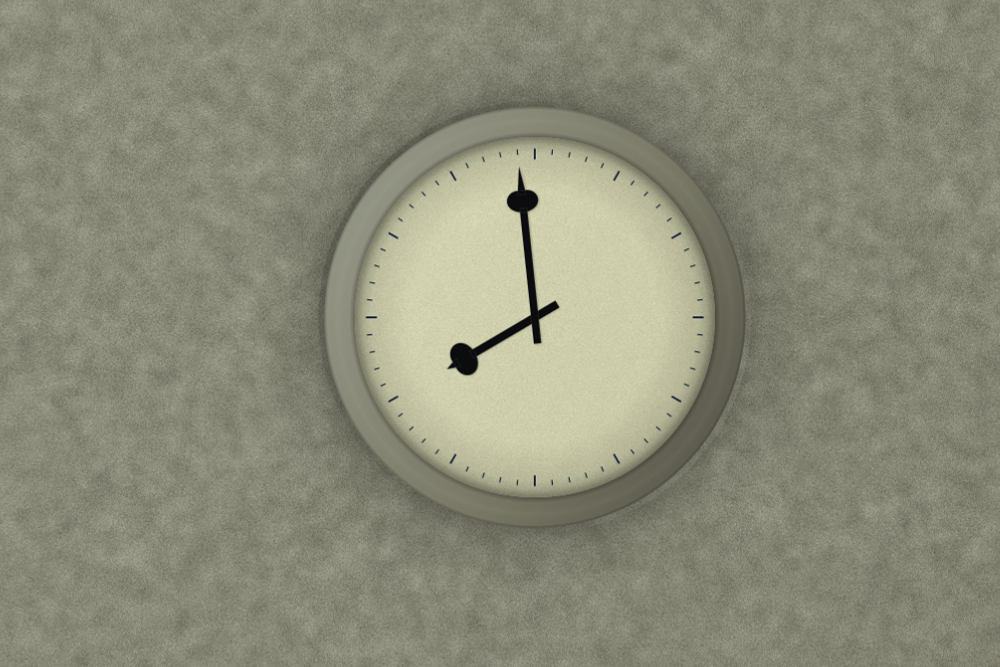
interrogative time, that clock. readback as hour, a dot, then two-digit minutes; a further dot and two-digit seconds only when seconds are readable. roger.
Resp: 7.59
